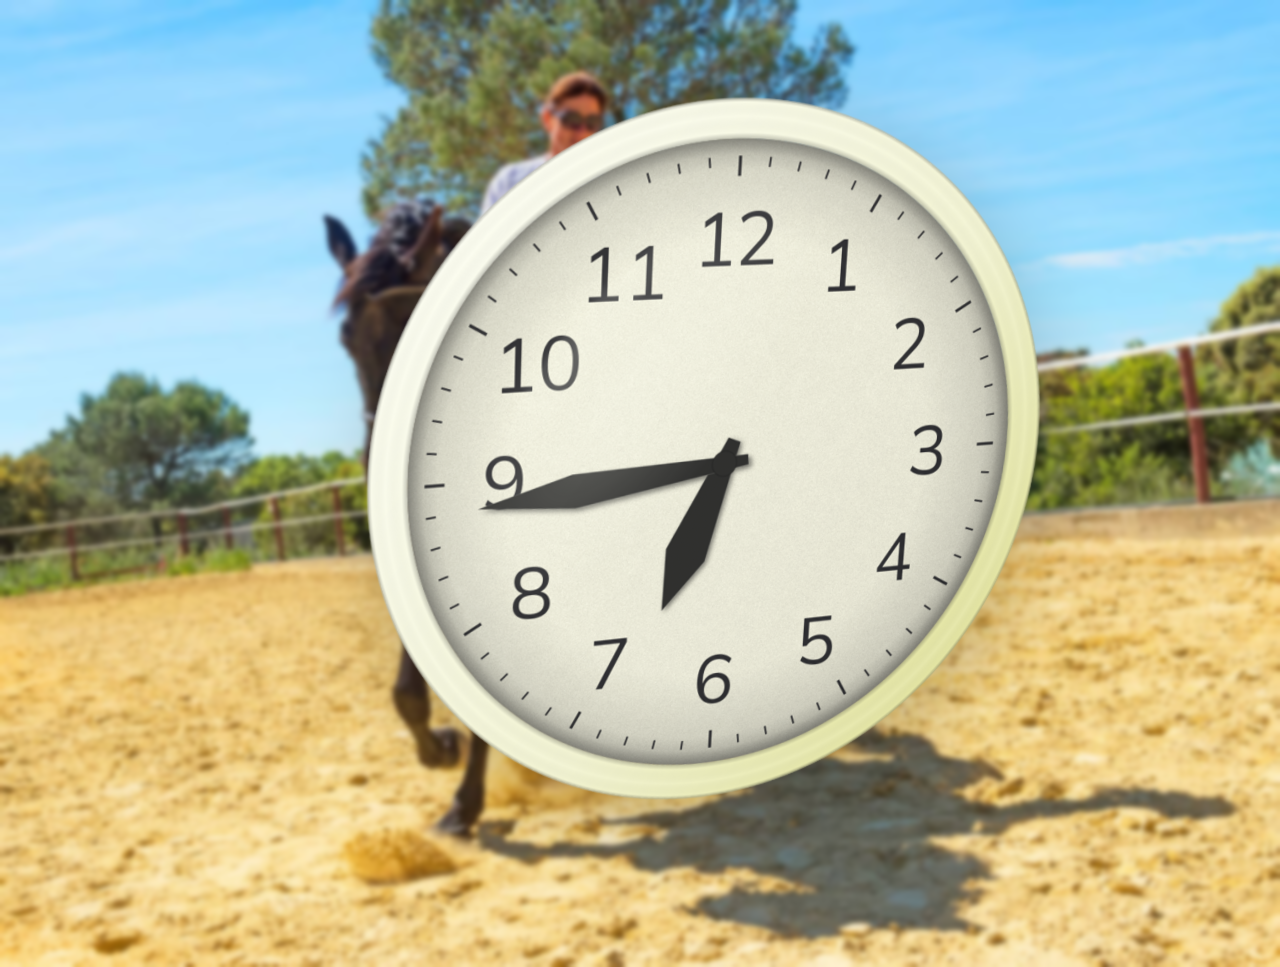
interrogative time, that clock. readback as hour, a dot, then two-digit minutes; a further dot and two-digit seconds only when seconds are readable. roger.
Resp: 6.44
